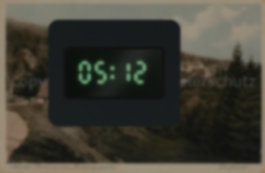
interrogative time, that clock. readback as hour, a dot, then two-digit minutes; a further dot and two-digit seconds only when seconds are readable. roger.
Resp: 5.12
